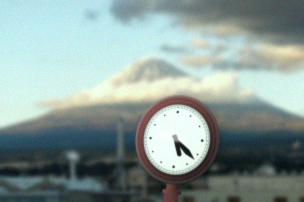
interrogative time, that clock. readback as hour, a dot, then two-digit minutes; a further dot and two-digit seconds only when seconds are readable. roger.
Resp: 5.22
